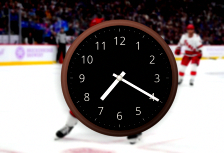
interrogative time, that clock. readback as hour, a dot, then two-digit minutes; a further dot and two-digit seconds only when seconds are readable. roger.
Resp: 7.20
